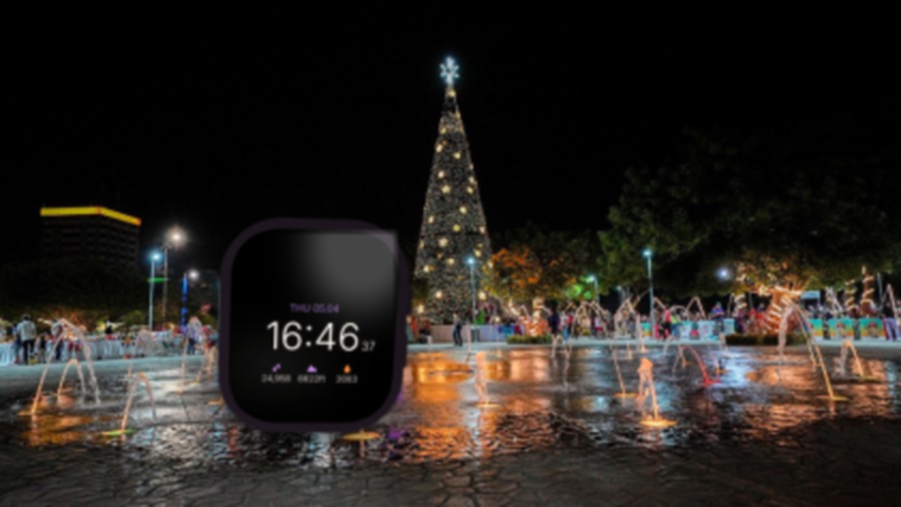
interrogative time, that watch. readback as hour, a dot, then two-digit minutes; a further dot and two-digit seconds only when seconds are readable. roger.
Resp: 16.46
